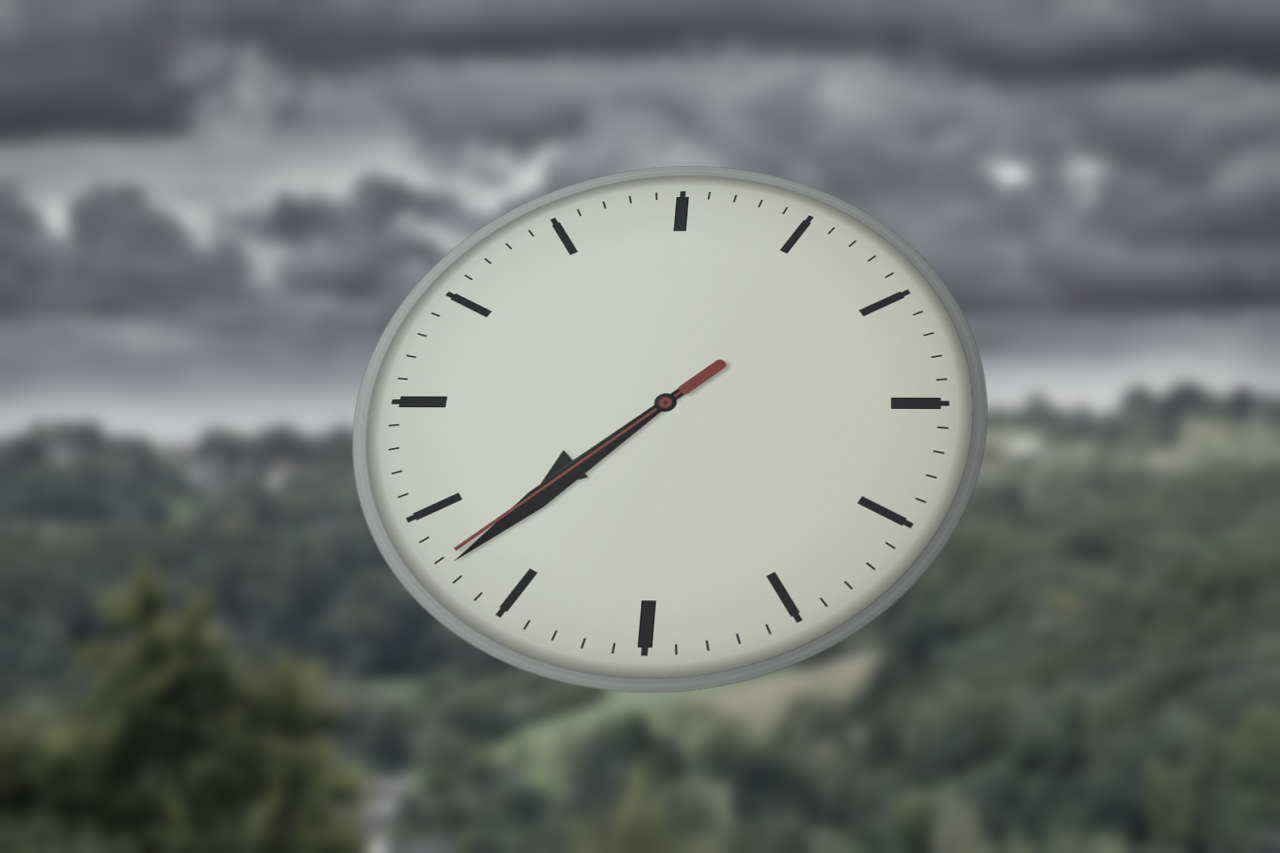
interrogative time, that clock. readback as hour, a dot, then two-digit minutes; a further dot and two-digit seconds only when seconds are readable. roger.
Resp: 7.37.38
